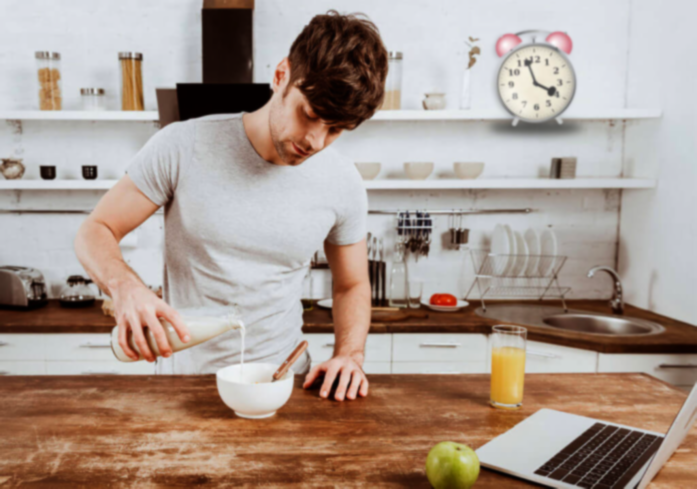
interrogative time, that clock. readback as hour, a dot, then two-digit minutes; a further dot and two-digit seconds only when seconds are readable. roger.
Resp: 3.57
